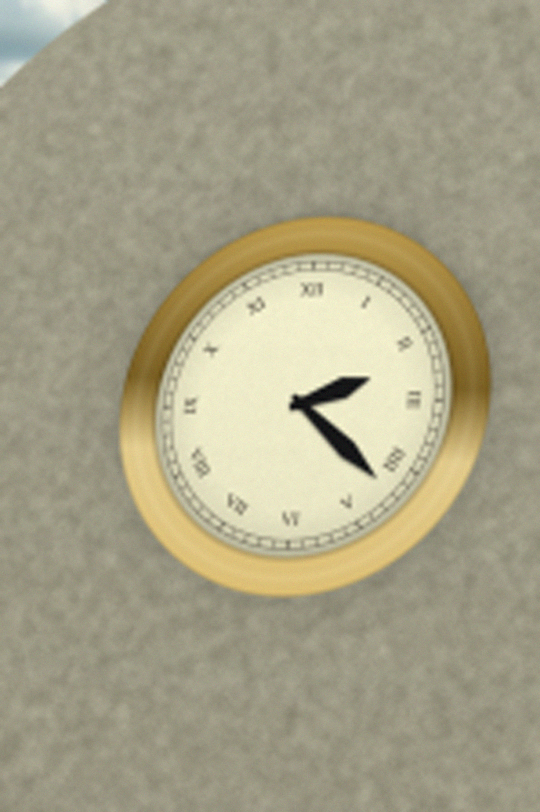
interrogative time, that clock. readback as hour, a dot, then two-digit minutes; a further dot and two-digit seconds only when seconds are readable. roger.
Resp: 2.22
